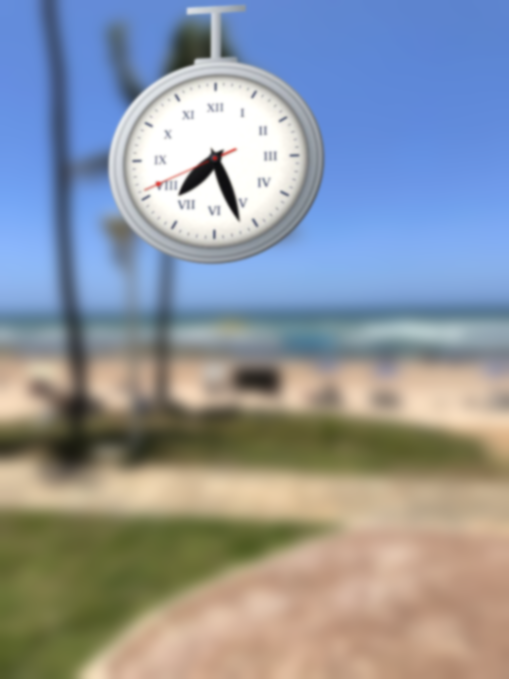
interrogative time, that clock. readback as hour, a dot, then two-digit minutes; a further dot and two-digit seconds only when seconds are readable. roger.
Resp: 7.26.41
